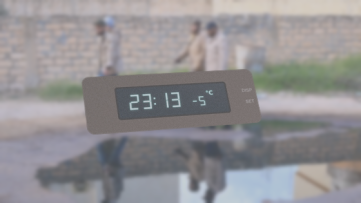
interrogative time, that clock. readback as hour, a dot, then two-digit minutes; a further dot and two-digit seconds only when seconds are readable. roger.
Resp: 23.13
